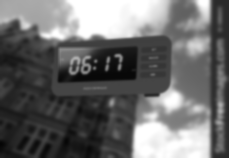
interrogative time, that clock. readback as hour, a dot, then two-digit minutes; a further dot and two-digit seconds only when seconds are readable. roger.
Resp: 6.17
